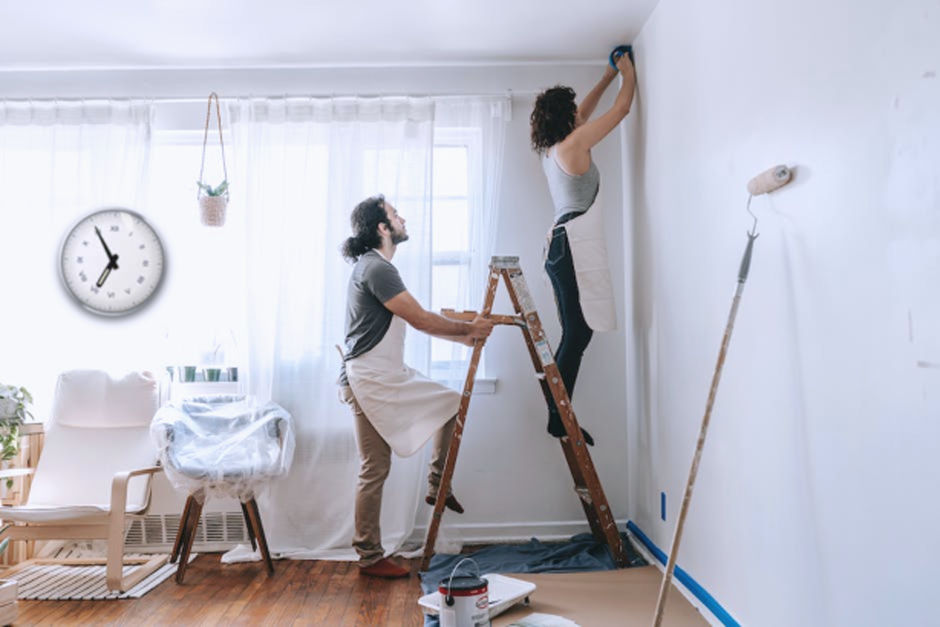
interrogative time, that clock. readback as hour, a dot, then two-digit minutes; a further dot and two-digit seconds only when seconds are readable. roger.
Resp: 6.55
